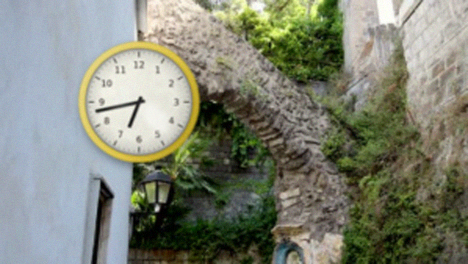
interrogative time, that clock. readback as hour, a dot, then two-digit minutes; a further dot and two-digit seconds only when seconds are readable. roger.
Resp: 6.43
